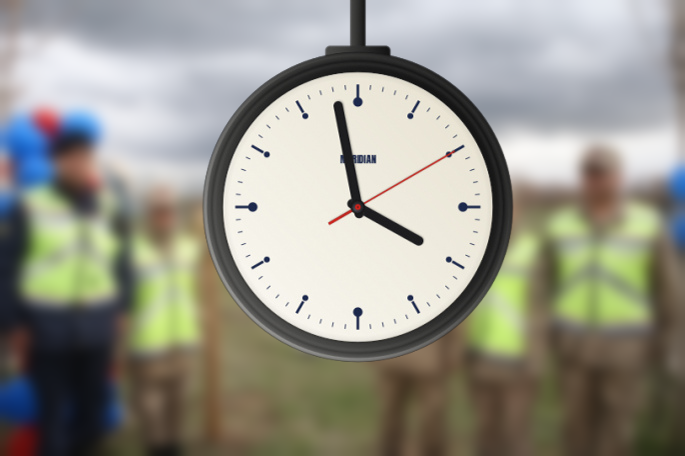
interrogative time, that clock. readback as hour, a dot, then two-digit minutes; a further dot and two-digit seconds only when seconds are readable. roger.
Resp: 3.58.10
